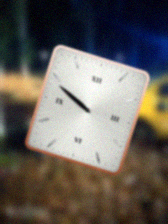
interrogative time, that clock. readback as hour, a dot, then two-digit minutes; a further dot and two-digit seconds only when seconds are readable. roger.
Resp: 9.49
